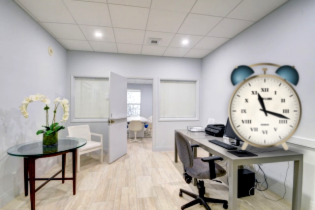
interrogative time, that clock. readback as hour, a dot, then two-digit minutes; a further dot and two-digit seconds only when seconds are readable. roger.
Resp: 11.18
